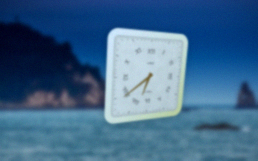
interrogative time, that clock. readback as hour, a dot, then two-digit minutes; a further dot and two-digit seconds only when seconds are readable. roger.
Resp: 6.39
